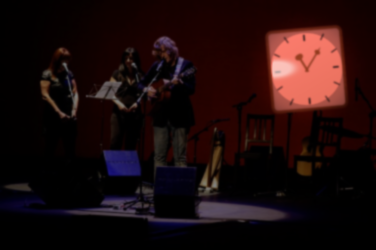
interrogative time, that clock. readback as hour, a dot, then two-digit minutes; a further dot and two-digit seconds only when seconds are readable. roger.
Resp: 11.06
